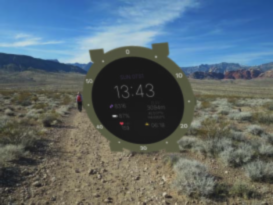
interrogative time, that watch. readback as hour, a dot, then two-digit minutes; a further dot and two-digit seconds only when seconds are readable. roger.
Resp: 13.43
